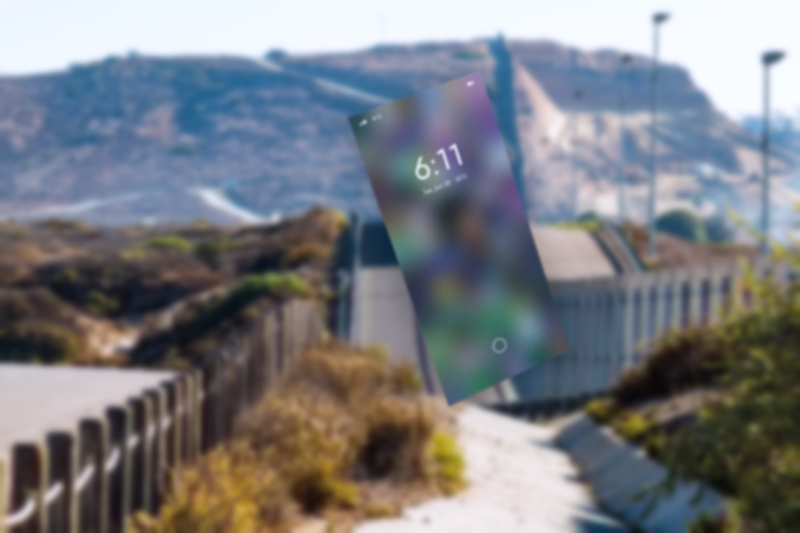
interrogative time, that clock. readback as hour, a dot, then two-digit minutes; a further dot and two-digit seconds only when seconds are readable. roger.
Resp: 6.11
